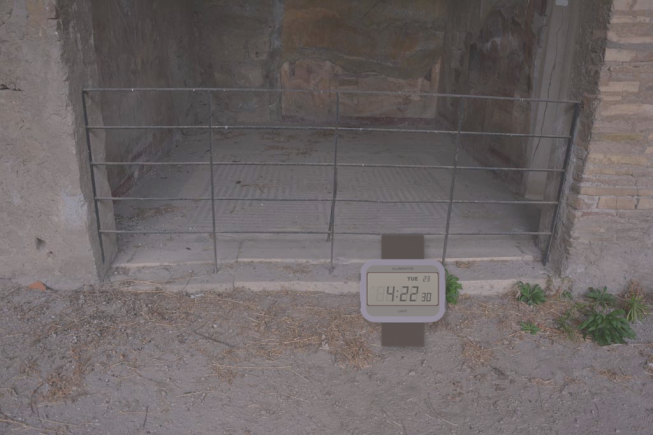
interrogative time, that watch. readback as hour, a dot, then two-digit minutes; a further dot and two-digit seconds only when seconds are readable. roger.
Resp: 4.22.30
